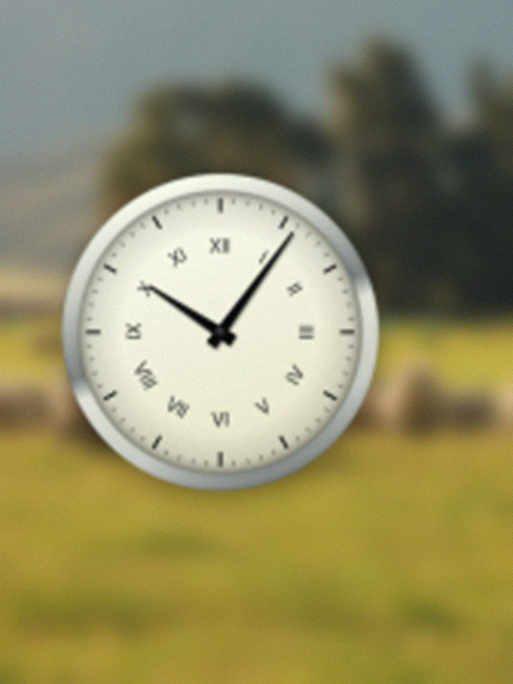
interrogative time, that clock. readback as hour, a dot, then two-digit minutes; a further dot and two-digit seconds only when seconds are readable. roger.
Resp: 10.06
